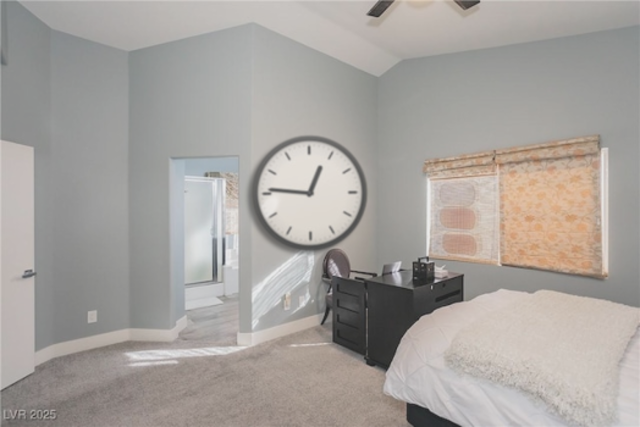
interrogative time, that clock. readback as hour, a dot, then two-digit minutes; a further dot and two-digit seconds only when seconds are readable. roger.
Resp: 12.46
